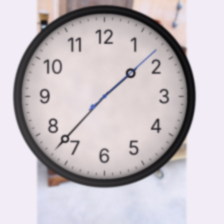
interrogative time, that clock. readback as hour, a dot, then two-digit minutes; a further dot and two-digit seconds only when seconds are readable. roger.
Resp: 1.37.08
